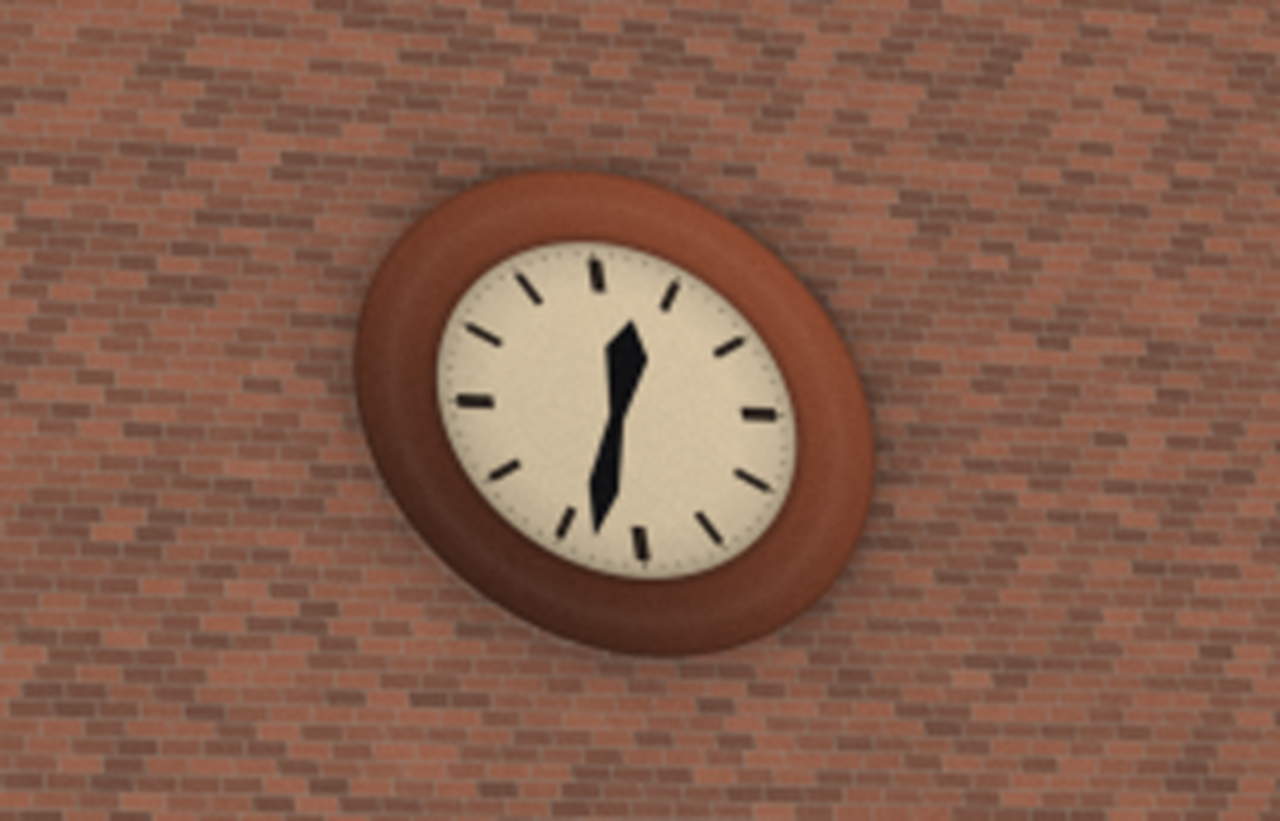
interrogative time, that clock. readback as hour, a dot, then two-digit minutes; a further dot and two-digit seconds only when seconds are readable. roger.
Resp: 12.33
